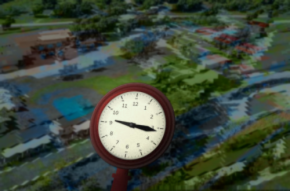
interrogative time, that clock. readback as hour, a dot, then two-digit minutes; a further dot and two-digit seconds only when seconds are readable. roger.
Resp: 9.16
